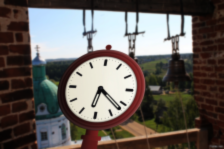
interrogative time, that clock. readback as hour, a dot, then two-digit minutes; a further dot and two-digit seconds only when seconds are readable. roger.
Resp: 6.22
